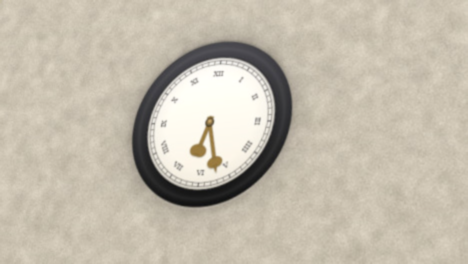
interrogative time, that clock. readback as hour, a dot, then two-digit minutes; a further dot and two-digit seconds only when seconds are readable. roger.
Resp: 6.27
